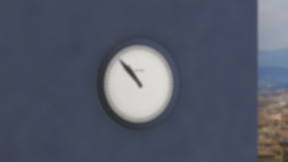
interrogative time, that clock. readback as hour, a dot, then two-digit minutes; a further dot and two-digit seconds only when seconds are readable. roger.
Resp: 10.53
